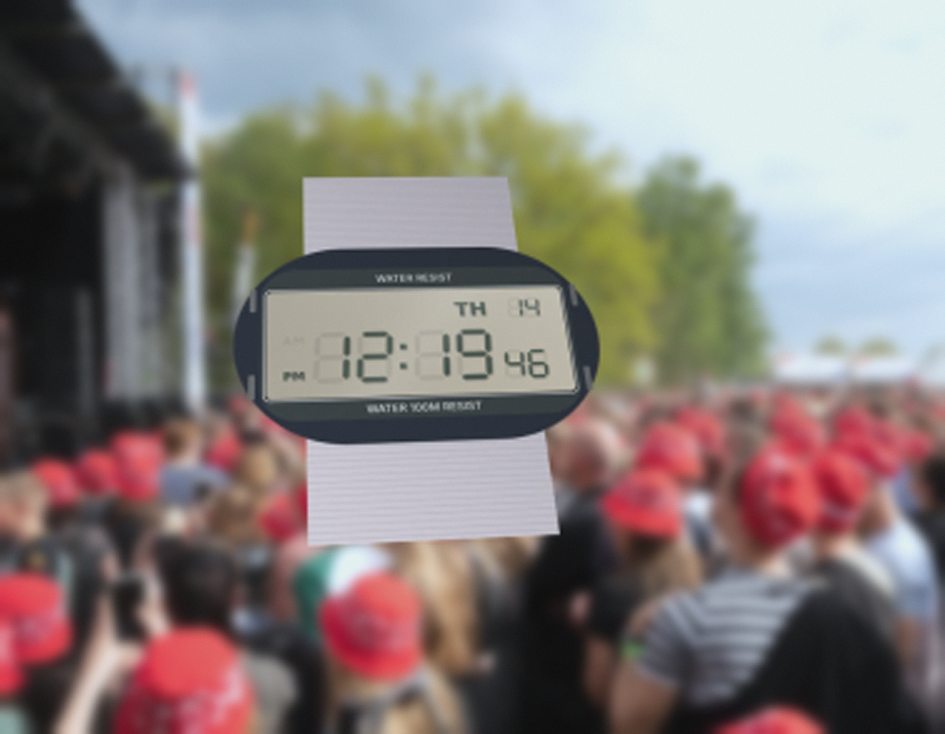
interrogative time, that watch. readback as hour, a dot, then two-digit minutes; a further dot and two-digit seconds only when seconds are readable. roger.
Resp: 12.19.46
